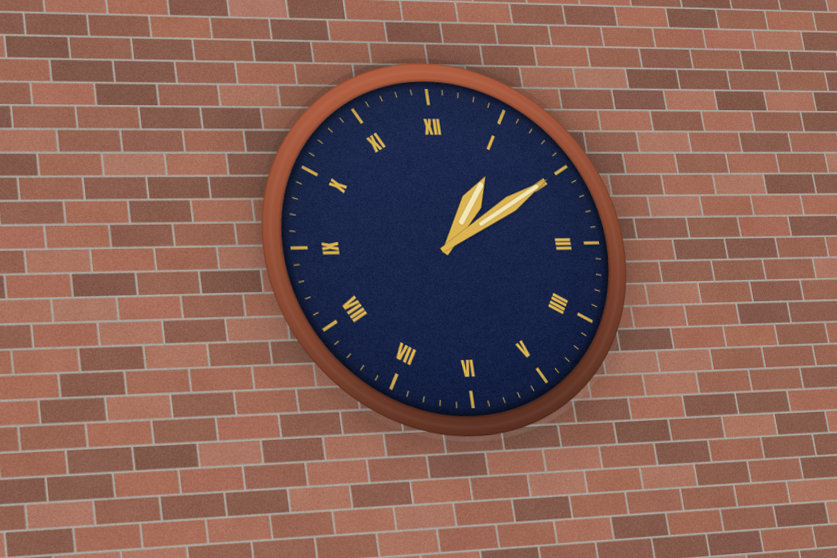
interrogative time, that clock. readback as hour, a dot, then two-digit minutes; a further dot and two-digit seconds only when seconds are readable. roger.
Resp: 1.10
